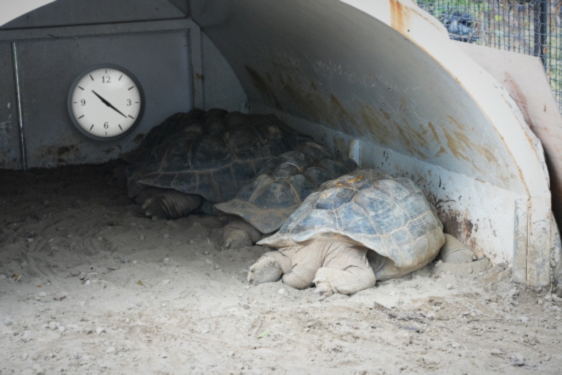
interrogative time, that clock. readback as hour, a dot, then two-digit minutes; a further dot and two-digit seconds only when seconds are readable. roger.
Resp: 10.21
